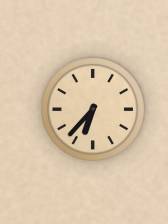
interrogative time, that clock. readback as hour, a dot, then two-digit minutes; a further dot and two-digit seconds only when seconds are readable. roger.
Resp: 6.37
